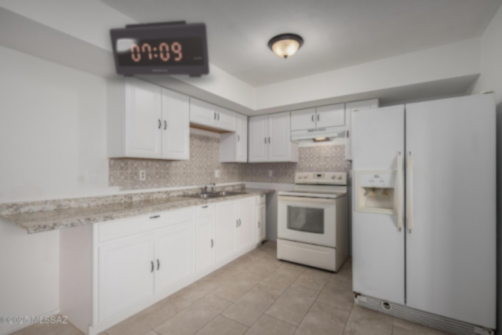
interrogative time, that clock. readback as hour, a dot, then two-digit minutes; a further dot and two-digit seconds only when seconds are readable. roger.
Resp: 7.09
